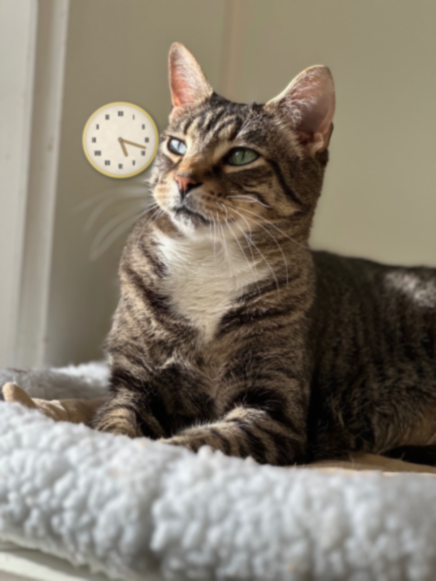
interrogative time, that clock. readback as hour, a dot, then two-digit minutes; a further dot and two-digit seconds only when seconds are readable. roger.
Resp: 5.18
